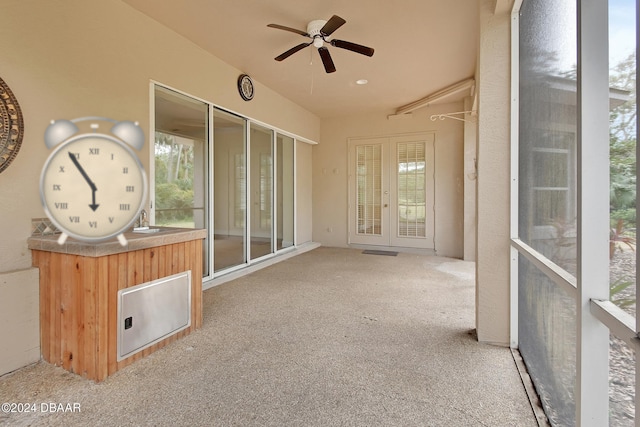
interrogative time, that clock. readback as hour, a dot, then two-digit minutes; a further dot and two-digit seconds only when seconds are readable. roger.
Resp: 5.54
